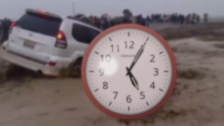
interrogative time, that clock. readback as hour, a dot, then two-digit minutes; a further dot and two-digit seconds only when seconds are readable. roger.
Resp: 5.05
